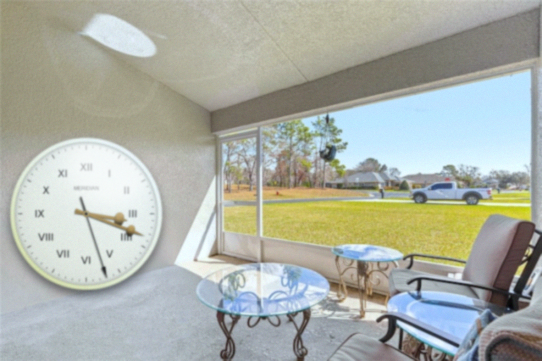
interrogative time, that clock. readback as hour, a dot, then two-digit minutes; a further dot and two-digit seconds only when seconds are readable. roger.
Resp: 3.18.27
